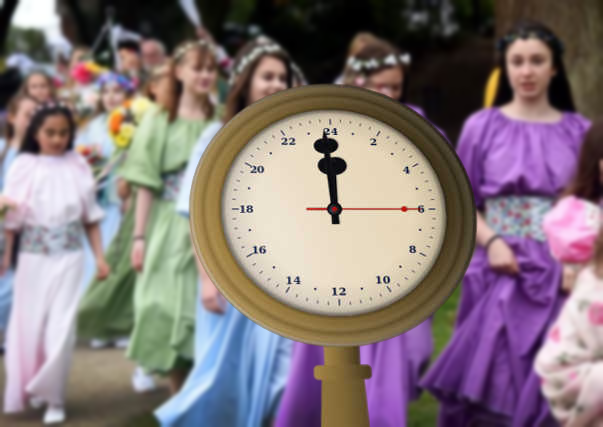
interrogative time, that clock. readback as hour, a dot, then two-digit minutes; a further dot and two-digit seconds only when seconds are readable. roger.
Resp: 23.59.15
